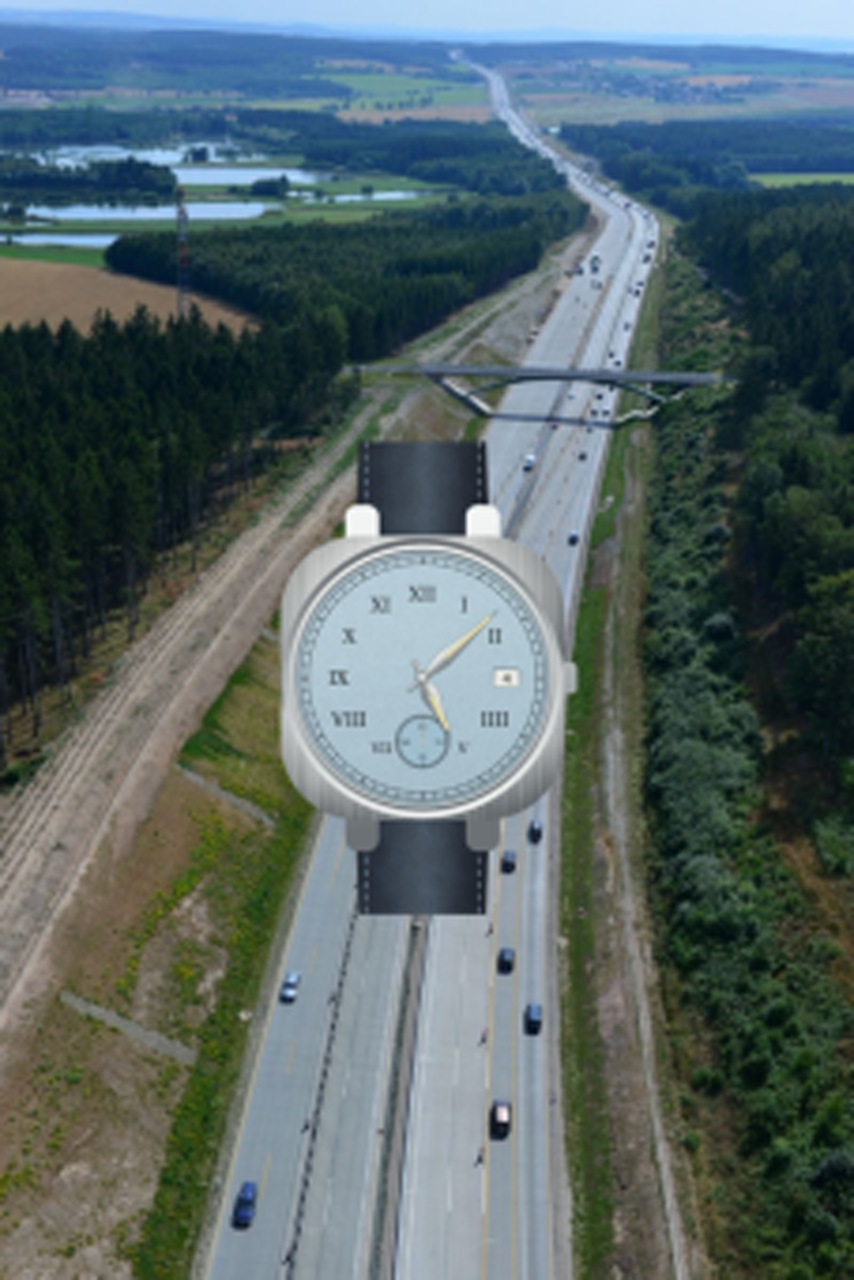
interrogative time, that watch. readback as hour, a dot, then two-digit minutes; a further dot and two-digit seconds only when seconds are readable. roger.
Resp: 5.08
